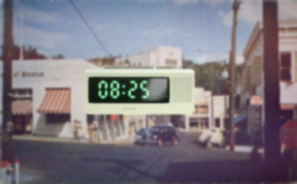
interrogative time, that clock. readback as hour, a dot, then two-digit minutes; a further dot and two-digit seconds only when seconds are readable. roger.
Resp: 8.25
